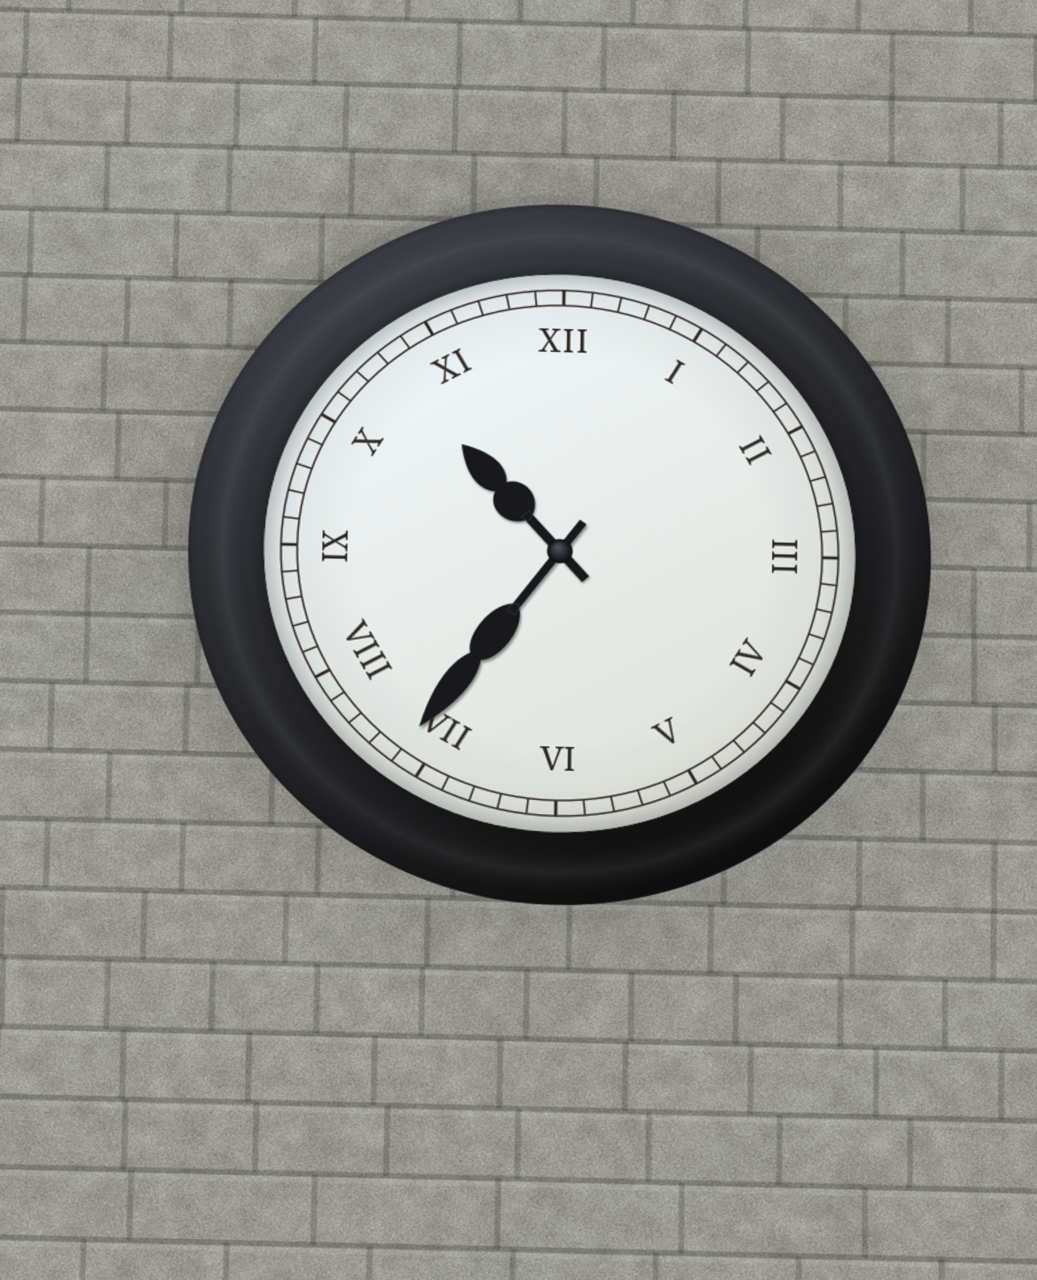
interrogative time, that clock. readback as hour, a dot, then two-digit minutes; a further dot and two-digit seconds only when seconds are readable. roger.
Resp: 10.36
